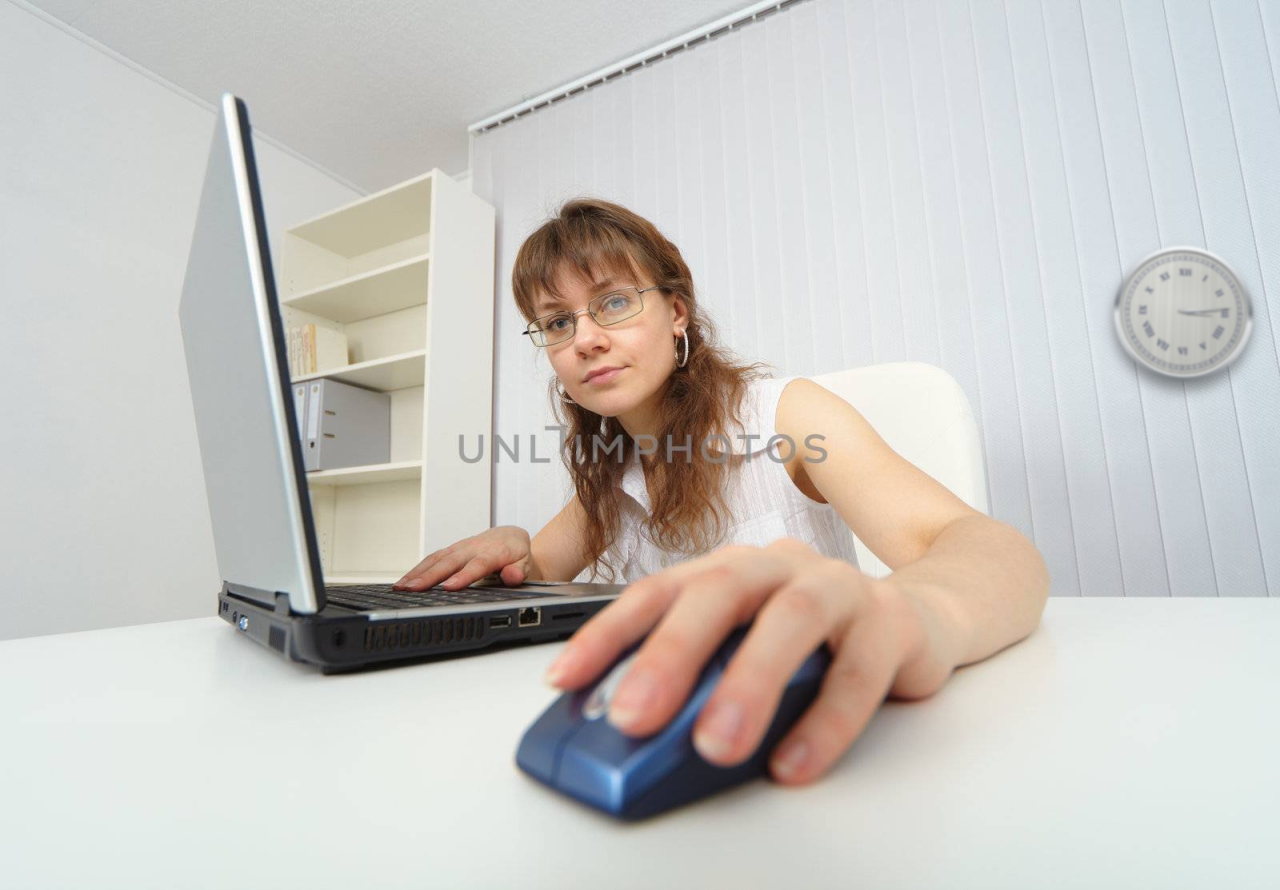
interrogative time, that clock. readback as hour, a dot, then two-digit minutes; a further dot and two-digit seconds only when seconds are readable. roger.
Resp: 3.14
